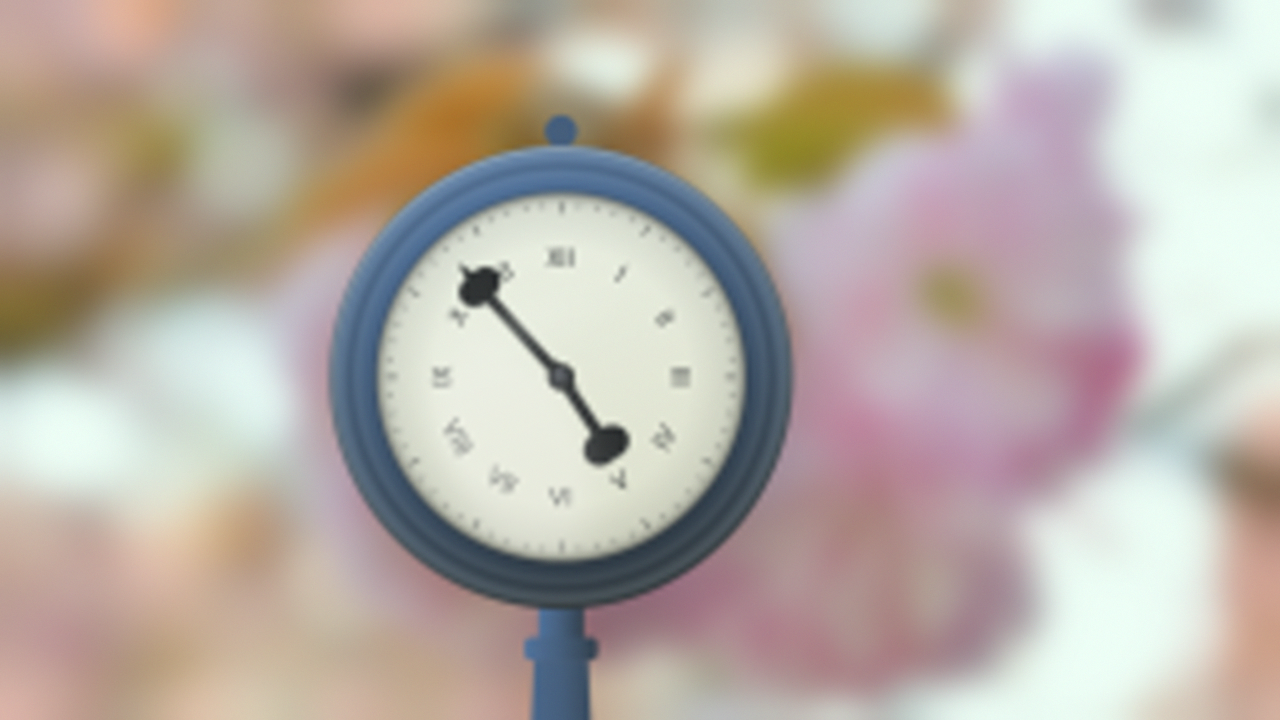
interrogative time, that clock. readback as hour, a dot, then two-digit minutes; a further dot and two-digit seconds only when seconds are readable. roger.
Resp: 4.53
